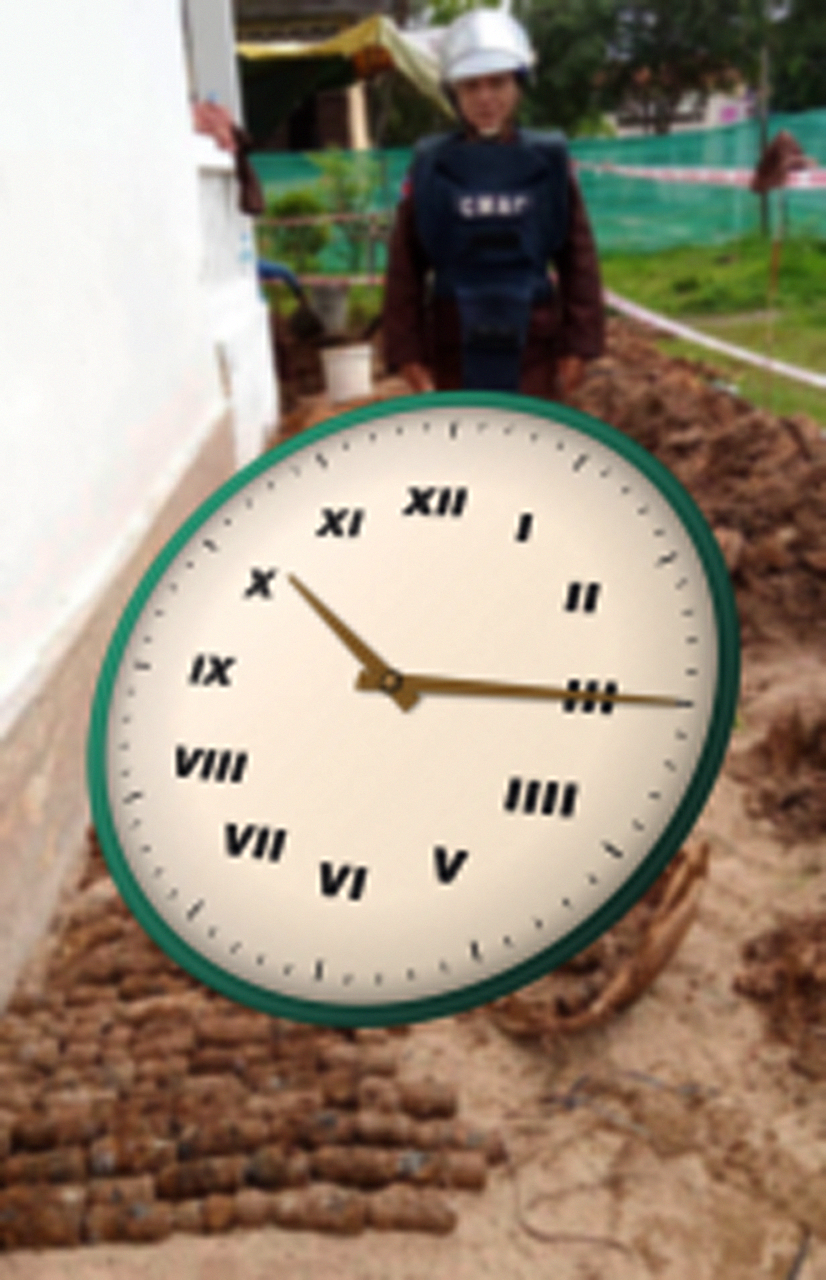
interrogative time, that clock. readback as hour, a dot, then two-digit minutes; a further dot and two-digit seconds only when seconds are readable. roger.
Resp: 10.15
